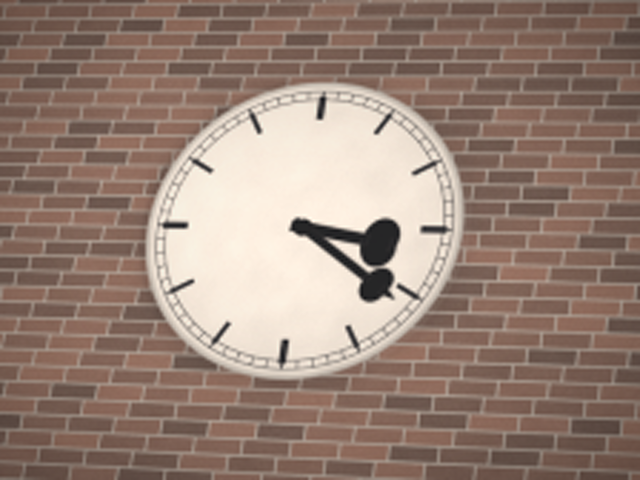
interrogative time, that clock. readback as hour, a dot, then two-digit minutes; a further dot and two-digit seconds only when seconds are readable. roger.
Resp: 3.21
